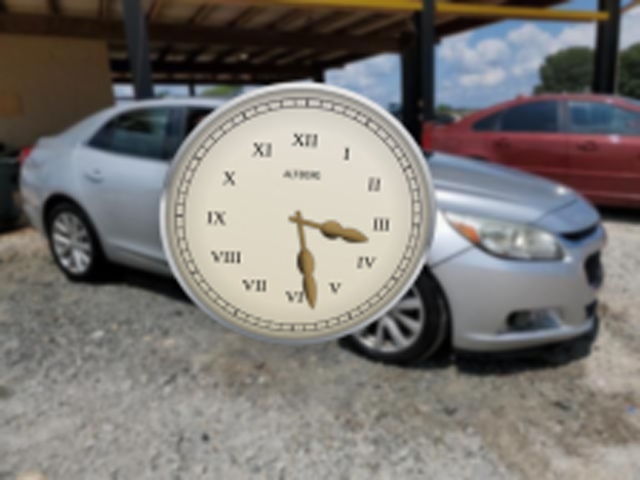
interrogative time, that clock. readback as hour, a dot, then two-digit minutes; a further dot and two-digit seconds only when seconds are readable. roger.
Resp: 3.28
